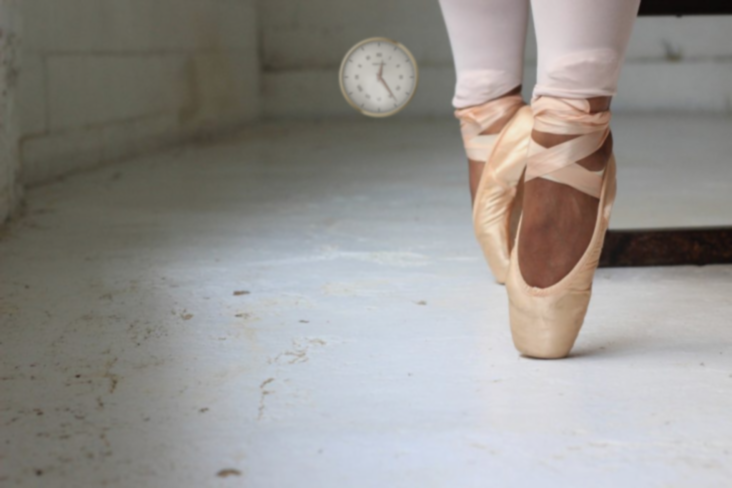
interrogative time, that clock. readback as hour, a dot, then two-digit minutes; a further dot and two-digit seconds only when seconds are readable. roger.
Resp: 12.24
